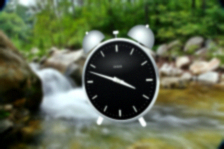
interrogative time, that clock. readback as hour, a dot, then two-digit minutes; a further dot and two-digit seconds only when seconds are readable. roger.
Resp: 3.48
